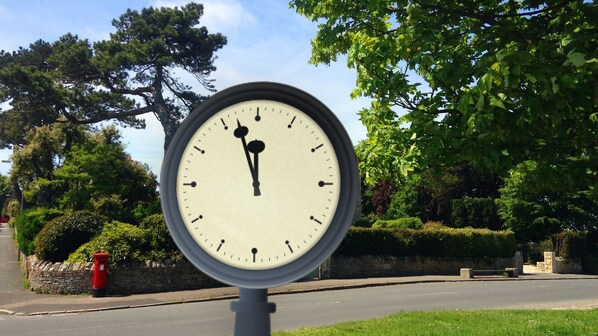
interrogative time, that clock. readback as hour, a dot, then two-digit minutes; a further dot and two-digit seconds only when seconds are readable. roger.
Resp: 11.57
